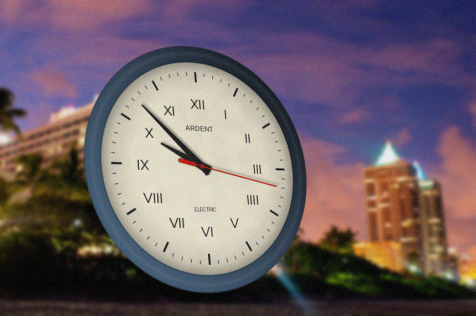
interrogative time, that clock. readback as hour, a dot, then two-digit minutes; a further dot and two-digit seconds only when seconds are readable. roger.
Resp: 9.52.17
